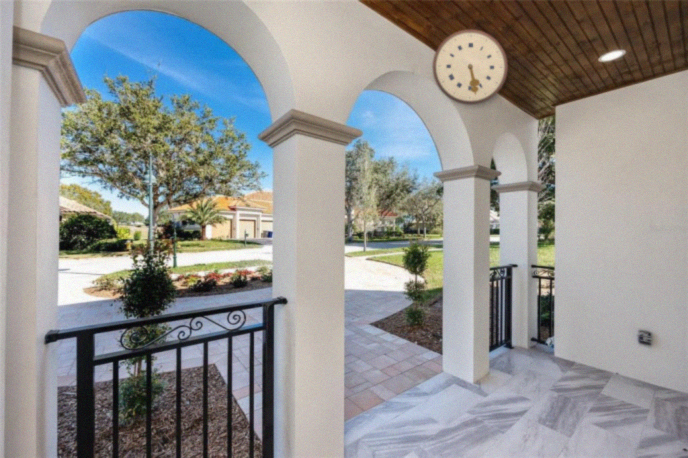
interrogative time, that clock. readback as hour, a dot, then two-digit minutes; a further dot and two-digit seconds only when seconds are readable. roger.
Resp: 5.28
